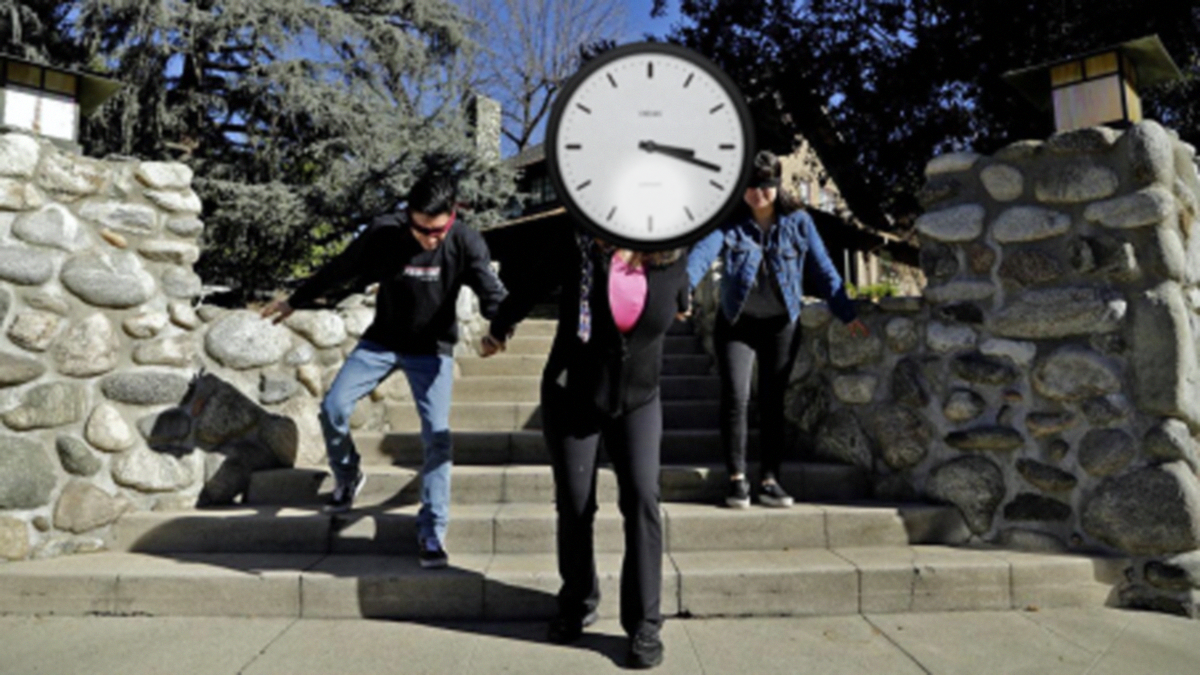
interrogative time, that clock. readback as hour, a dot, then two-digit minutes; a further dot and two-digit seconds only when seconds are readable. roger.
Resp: 3.18
